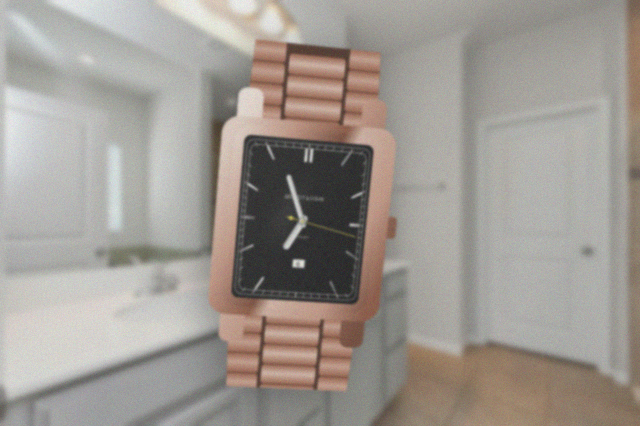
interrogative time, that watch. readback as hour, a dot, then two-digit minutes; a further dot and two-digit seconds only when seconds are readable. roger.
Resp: 6.56.17
